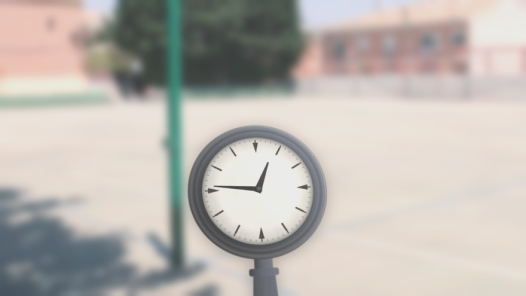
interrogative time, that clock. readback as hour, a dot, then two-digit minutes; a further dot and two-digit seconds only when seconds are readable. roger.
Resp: 12.46
